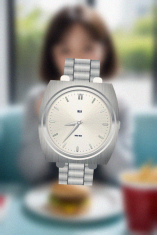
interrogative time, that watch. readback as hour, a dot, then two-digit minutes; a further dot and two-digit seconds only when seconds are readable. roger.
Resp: 8.36
